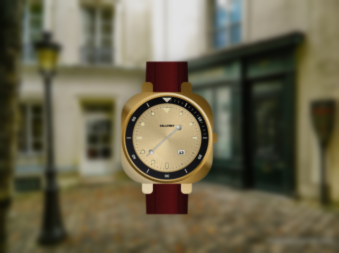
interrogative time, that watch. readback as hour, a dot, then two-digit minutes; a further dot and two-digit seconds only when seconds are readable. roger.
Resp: 1.38
